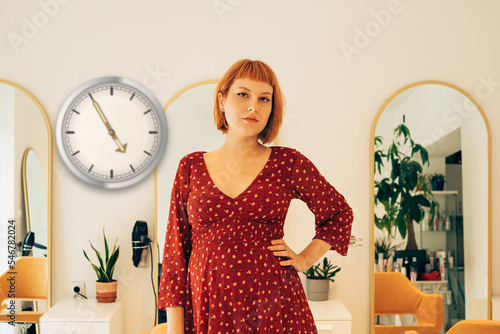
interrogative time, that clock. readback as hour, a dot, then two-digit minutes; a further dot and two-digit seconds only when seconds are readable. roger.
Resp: 4.55
